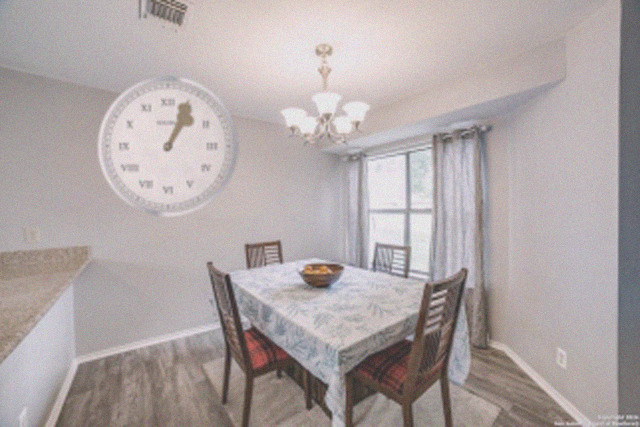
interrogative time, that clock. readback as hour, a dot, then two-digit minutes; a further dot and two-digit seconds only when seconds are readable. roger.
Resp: 1.04
